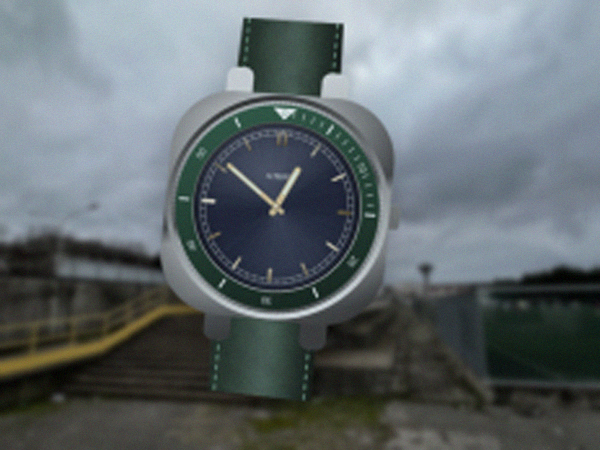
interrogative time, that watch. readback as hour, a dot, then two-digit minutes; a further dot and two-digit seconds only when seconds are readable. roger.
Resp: 12.51
